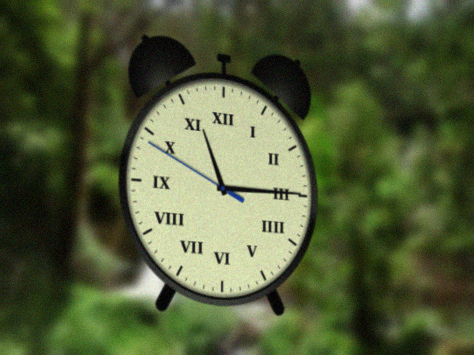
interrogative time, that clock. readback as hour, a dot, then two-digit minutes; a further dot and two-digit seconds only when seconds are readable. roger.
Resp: 11.14.49
